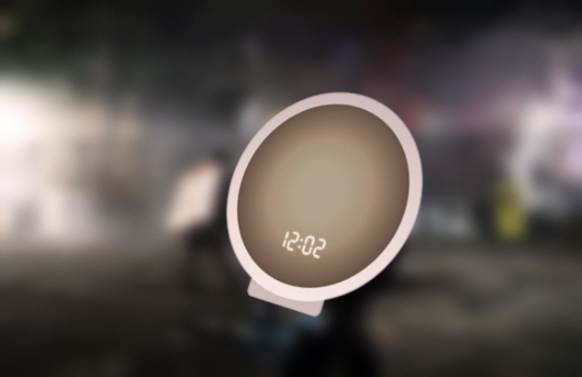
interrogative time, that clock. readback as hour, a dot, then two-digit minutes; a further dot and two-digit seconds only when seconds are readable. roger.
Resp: 12.02
